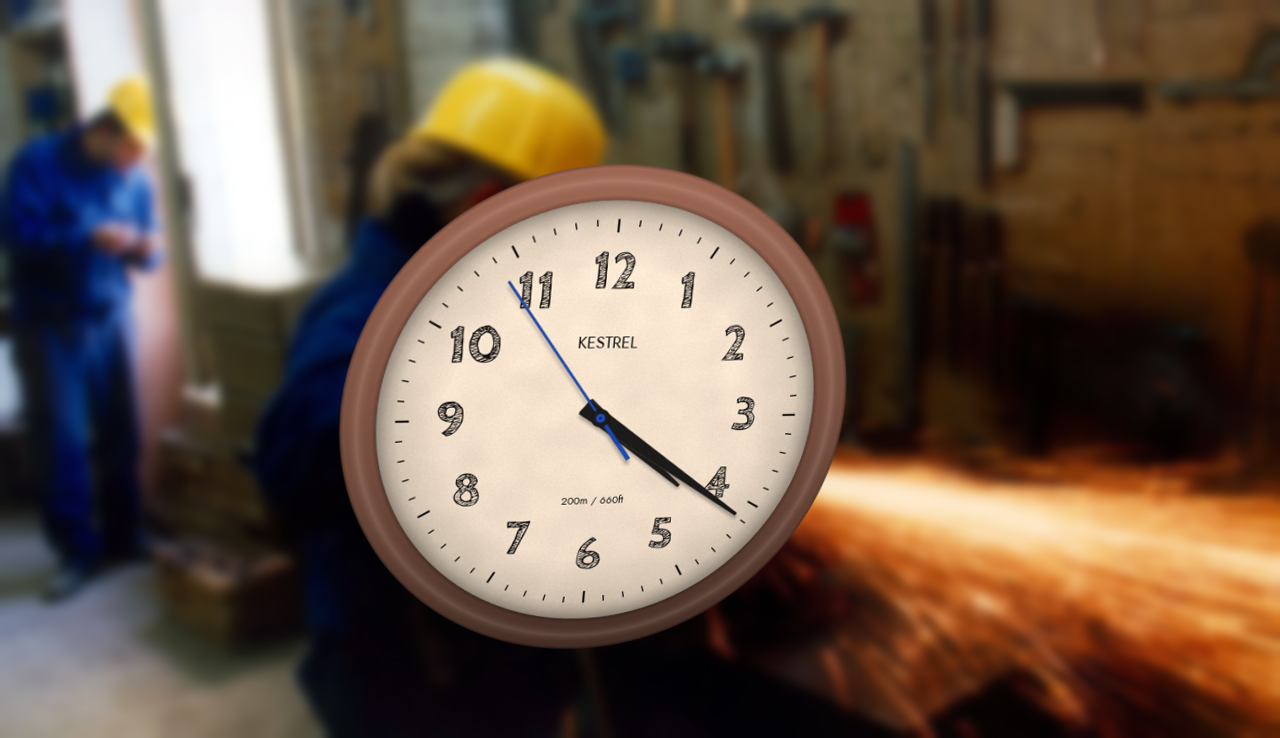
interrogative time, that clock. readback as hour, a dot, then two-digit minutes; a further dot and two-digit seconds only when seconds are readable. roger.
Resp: 4.20.54
